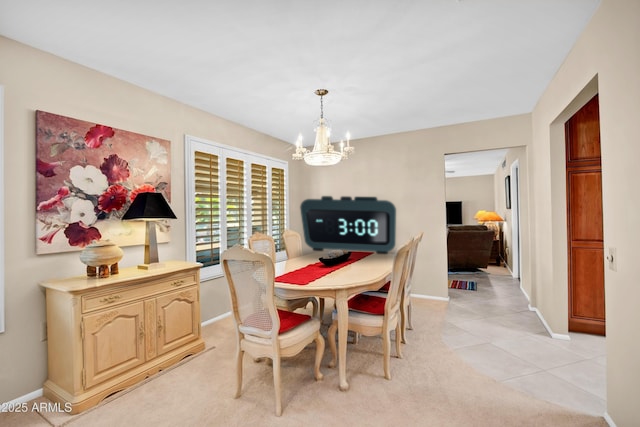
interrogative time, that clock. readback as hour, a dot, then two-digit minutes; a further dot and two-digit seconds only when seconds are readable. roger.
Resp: 3.00
